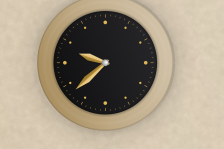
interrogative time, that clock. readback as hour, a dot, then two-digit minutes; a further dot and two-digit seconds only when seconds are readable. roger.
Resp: 9.38
